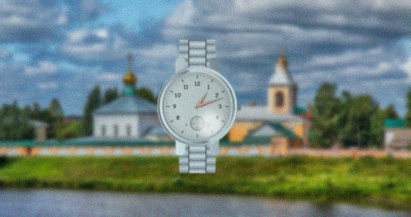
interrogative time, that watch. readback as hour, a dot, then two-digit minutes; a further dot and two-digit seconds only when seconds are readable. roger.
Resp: 1.12
